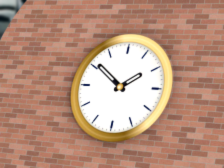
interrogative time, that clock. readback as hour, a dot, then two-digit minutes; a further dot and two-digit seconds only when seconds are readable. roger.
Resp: 1.51
